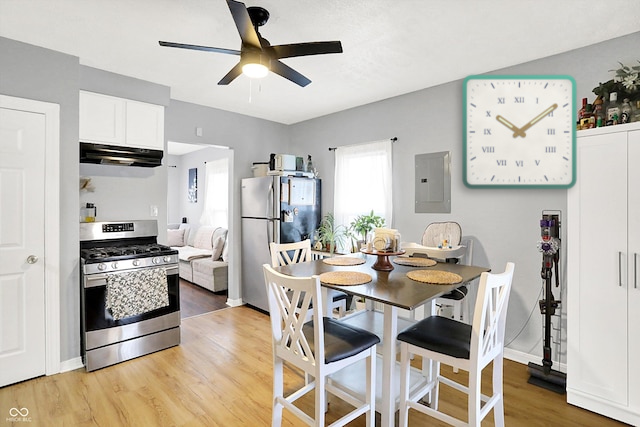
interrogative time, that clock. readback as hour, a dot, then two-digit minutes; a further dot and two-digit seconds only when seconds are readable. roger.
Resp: 10.09
